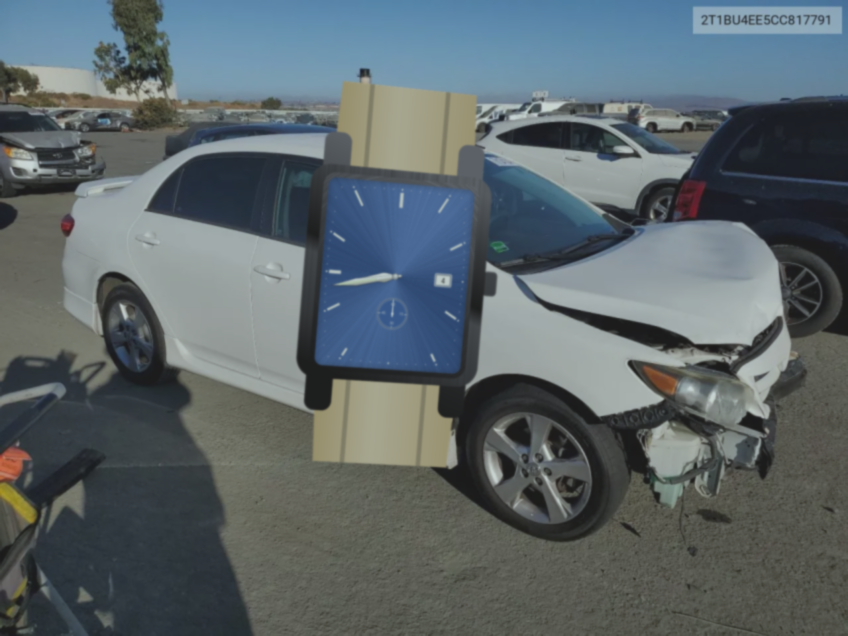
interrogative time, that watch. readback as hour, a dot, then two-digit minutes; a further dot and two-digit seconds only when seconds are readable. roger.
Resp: 8.43
